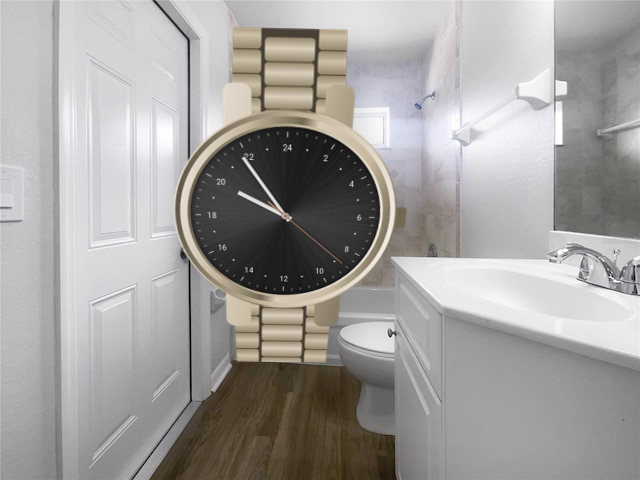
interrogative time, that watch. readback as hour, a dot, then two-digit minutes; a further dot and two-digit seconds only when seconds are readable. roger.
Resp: 19.54.22
